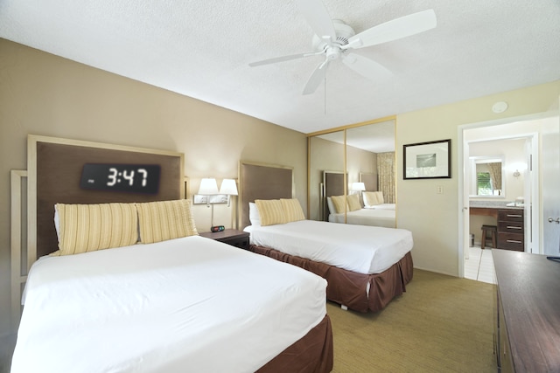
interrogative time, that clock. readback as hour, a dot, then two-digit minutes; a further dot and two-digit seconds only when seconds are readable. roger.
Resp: 3.47
